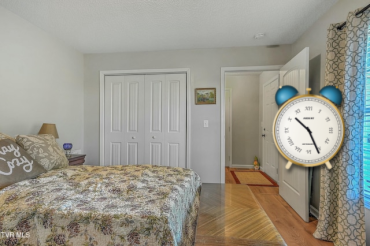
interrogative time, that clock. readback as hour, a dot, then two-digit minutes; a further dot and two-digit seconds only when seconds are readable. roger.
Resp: 10.26
